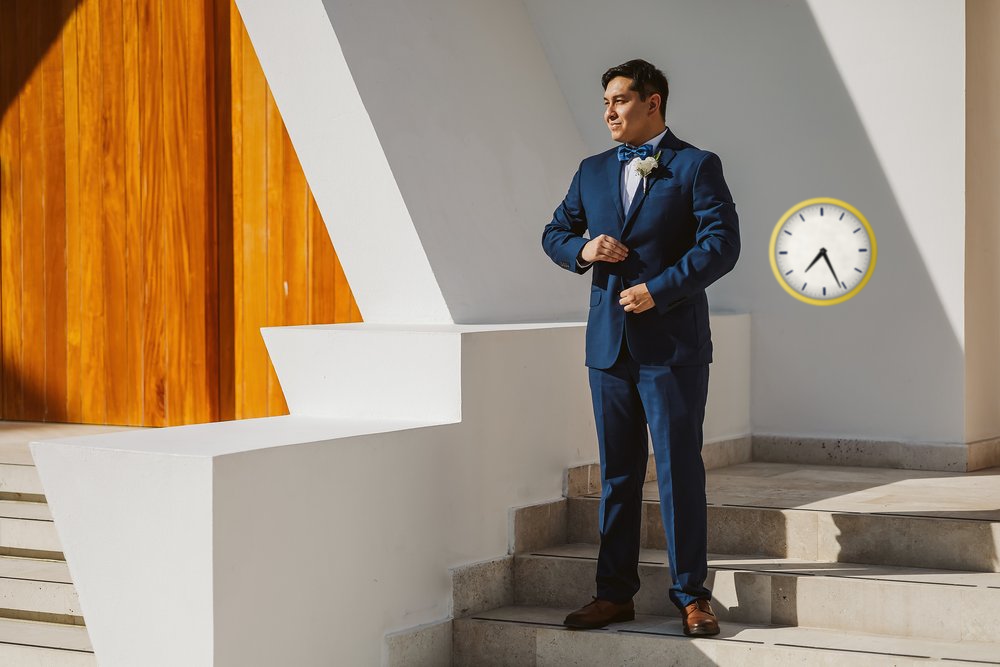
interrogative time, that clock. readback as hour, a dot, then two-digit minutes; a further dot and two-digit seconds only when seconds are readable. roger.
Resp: 7.26
